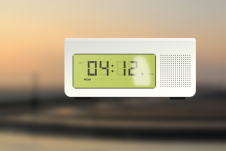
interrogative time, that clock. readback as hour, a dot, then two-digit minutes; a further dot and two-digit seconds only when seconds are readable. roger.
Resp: 4.12
